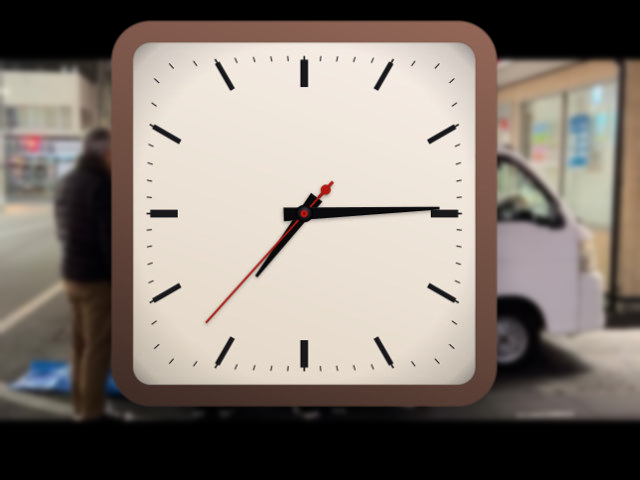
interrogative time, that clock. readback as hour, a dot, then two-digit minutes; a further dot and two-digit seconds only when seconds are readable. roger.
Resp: 7.14.37
